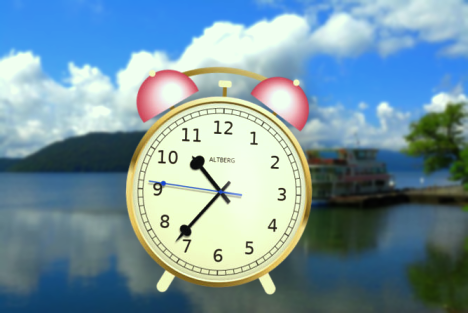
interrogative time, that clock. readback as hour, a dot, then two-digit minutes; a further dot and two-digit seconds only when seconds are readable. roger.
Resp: 10.36.46
